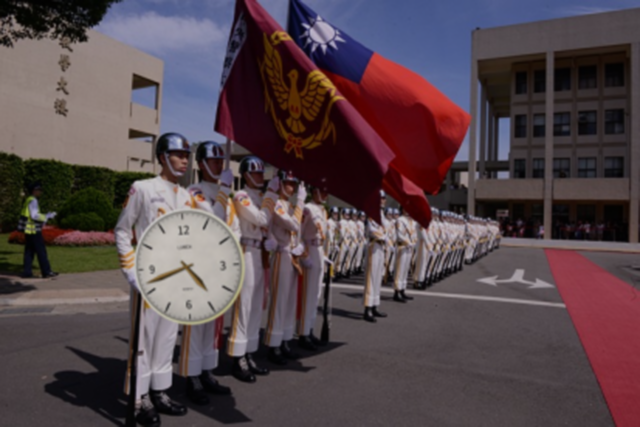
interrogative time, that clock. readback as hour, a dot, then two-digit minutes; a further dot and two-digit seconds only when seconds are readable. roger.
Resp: 4.42
